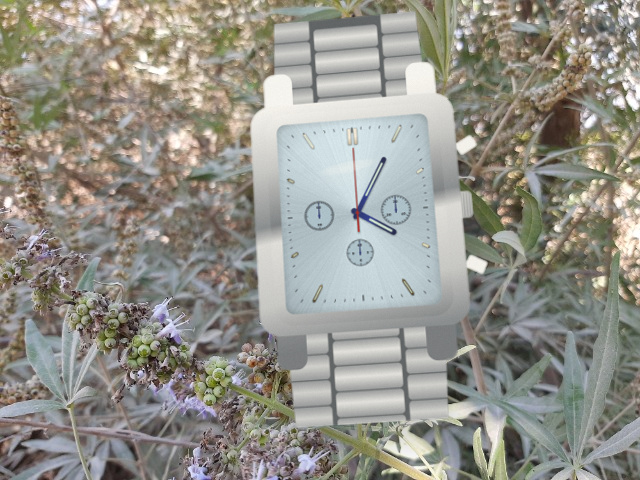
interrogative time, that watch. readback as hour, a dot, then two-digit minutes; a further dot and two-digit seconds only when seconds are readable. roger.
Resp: 4.05
